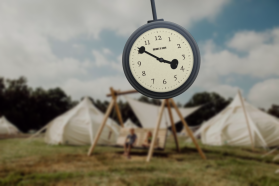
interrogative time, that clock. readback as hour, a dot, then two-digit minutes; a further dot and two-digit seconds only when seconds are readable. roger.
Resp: 3.51
